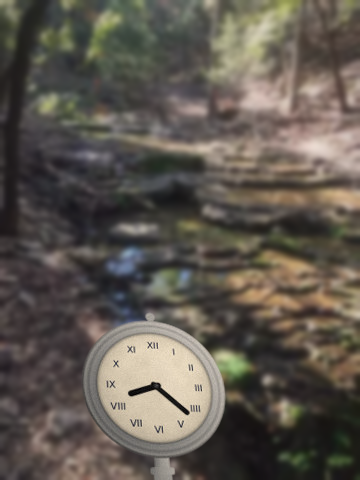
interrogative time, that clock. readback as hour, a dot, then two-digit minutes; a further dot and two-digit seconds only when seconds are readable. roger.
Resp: 8.22
